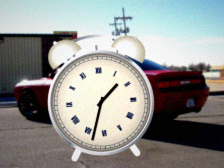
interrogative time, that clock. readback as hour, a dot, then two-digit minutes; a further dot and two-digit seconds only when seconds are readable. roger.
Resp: 1.33
